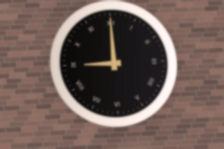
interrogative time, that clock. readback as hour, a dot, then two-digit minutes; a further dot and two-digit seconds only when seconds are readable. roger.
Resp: 9.00
